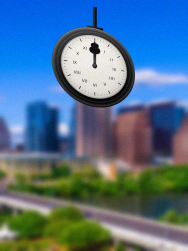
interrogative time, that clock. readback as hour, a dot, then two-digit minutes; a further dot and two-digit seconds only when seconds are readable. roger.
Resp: 12.00
